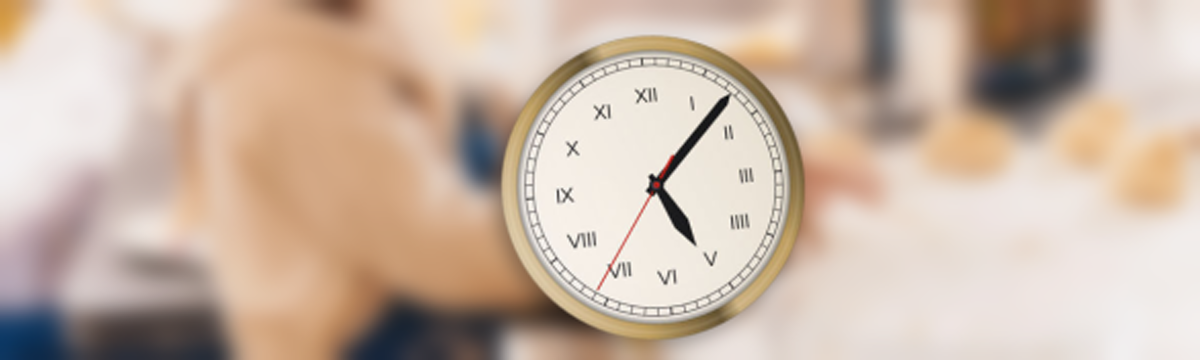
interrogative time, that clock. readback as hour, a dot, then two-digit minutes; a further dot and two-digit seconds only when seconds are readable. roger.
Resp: 5.07.36
